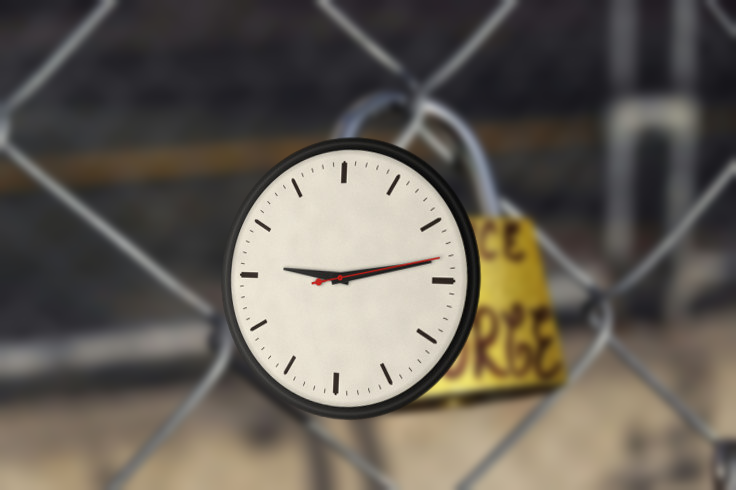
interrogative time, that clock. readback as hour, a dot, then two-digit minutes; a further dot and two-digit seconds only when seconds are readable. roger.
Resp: 9.13.13
